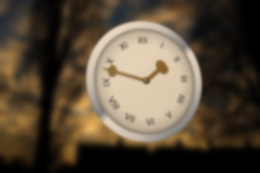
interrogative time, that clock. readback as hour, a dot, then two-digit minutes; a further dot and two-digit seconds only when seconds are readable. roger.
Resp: 1.48
